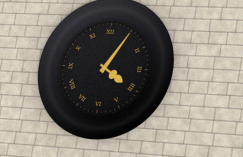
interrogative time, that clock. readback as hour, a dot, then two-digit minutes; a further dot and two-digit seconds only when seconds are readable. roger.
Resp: 4.05
